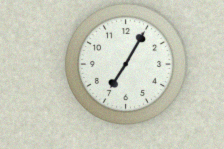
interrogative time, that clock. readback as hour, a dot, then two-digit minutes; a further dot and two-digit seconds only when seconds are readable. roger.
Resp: 7.05
